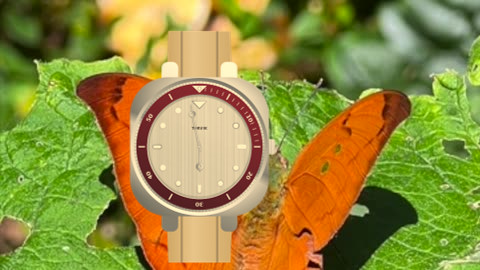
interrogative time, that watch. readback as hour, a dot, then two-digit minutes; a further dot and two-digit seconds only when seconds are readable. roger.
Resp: 5.58
